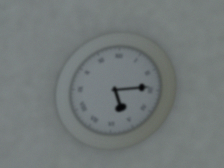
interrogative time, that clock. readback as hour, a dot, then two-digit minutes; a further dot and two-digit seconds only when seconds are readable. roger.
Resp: 5.14
